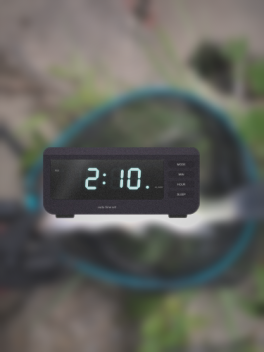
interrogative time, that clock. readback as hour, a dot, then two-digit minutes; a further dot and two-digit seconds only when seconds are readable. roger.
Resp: 2.10
